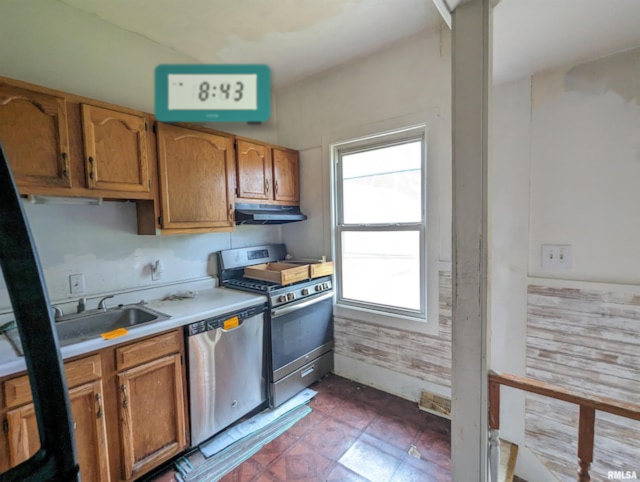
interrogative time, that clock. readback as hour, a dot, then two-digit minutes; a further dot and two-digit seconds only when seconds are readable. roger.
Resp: 8.43
